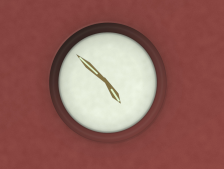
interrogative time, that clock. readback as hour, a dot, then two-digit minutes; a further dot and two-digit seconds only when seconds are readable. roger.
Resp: 4.52
